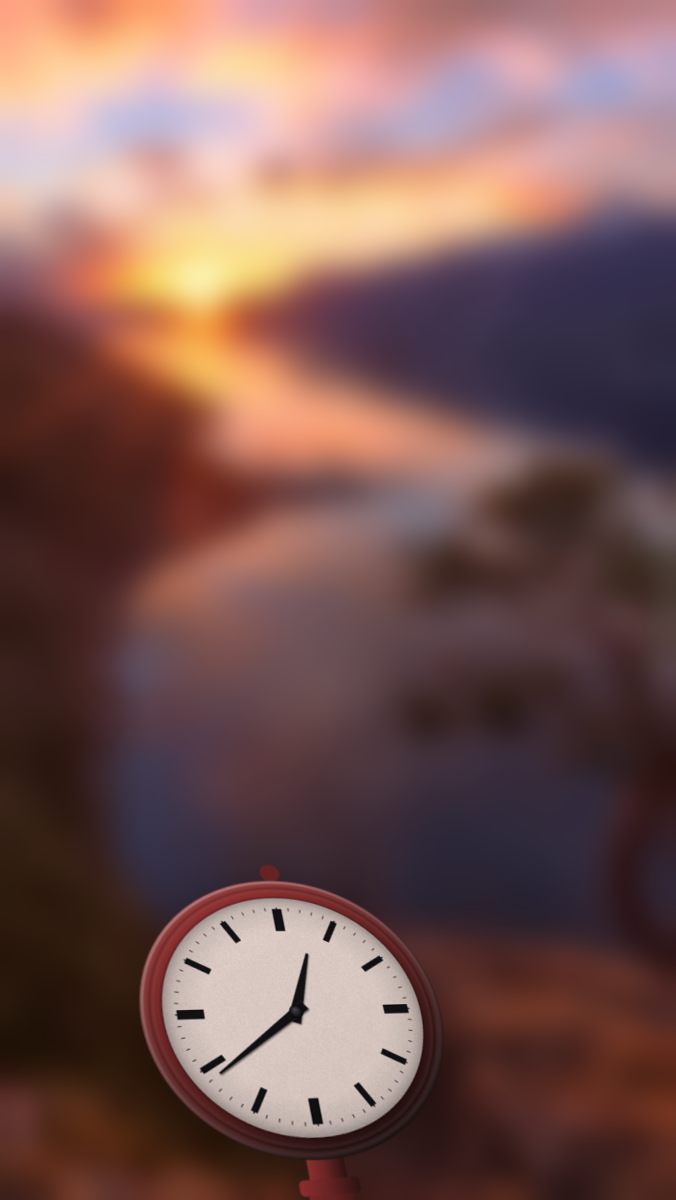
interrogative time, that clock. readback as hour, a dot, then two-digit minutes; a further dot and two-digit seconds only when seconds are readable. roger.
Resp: 12.39
